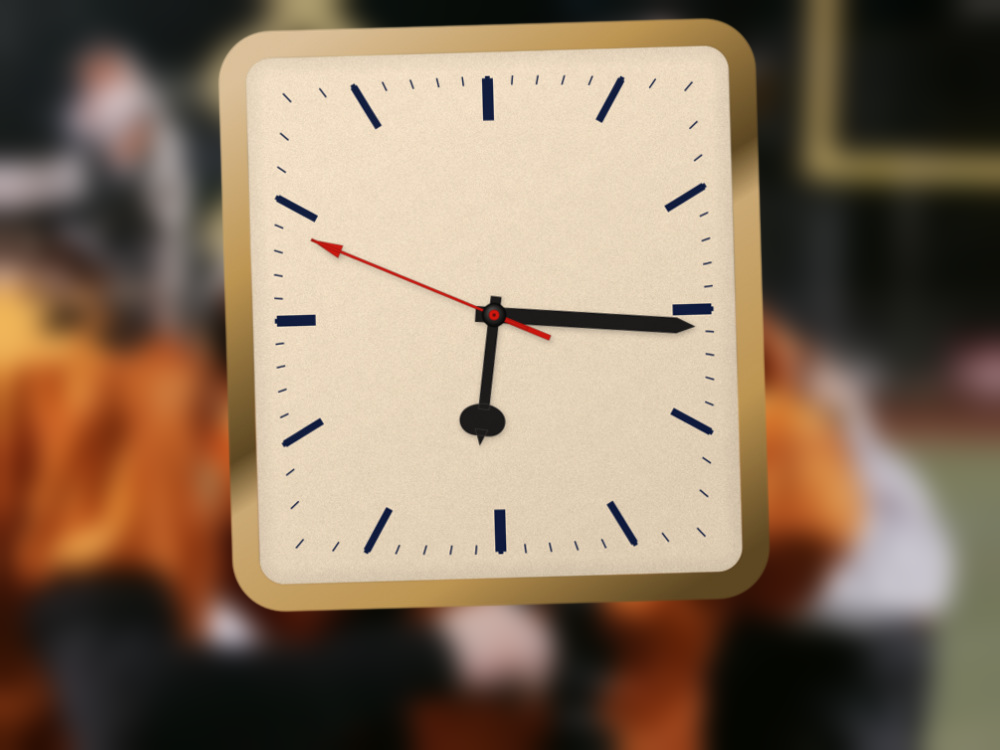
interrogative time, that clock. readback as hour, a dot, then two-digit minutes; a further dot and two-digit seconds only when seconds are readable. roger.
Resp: 6.15.49
